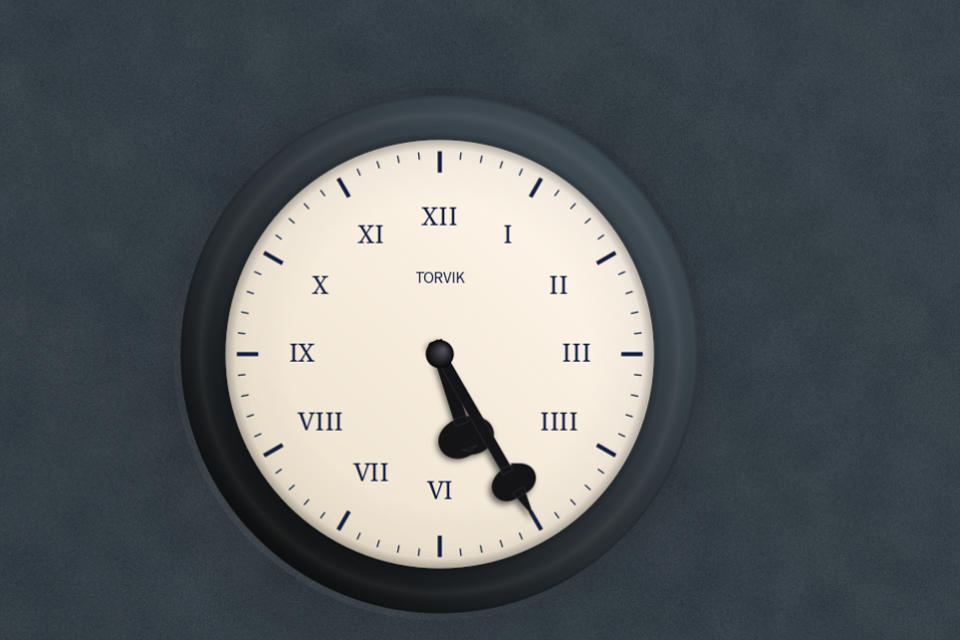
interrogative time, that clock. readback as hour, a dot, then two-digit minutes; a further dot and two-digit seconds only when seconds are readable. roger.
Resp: 5.25
